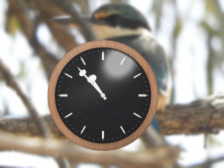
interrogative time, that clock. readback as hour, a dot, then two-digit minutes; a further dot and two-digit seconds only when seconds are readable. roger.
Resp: 10.53
